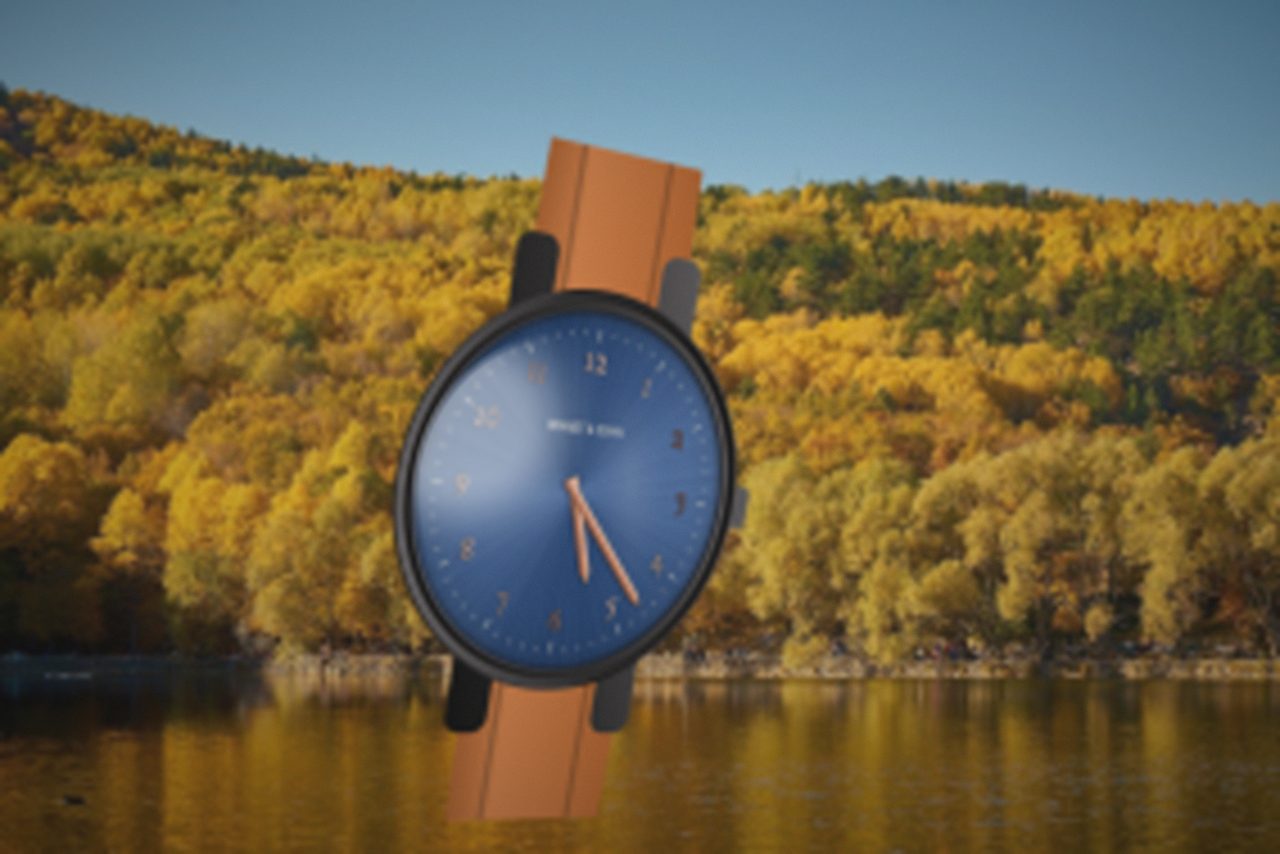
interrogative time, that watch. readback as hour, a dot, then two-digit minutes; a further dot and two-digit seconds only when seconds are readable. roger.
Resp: 5.23
